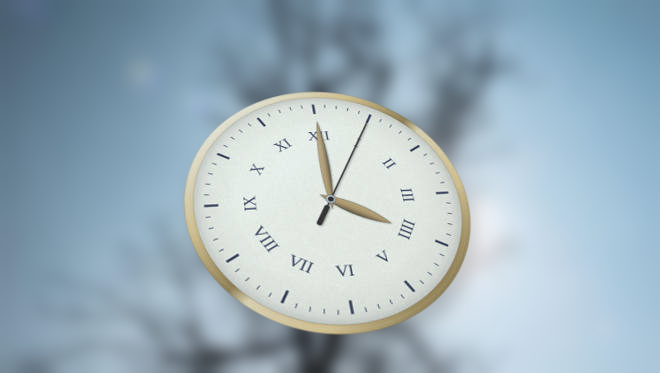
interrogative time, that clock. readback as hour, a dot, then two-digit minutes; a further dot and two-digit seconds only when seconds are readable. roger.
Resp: 4.00.05
